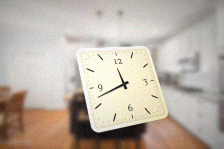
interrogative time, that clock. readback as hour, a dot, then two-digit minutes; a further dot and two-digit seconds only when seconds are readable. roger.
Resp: 11.42
